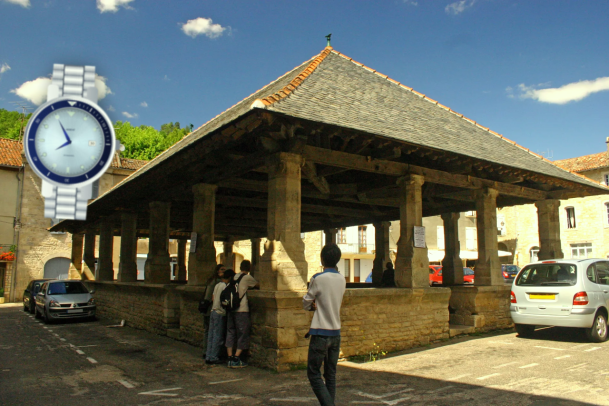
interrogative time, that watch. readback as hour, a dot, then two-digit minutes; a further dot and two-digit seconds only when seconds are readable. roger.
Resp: 7.55
